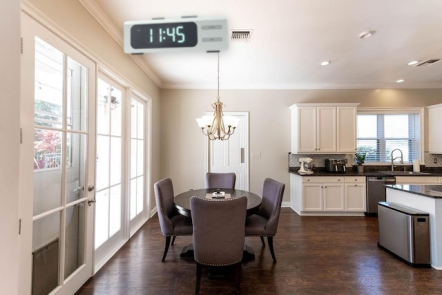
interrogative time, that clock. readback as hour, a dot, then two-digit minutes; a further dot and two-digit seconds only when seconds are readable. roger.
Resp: 11.45
